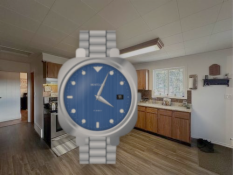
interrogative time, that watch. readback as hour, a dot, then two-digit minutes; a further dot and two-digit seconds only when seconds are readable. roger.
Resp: 4.04
